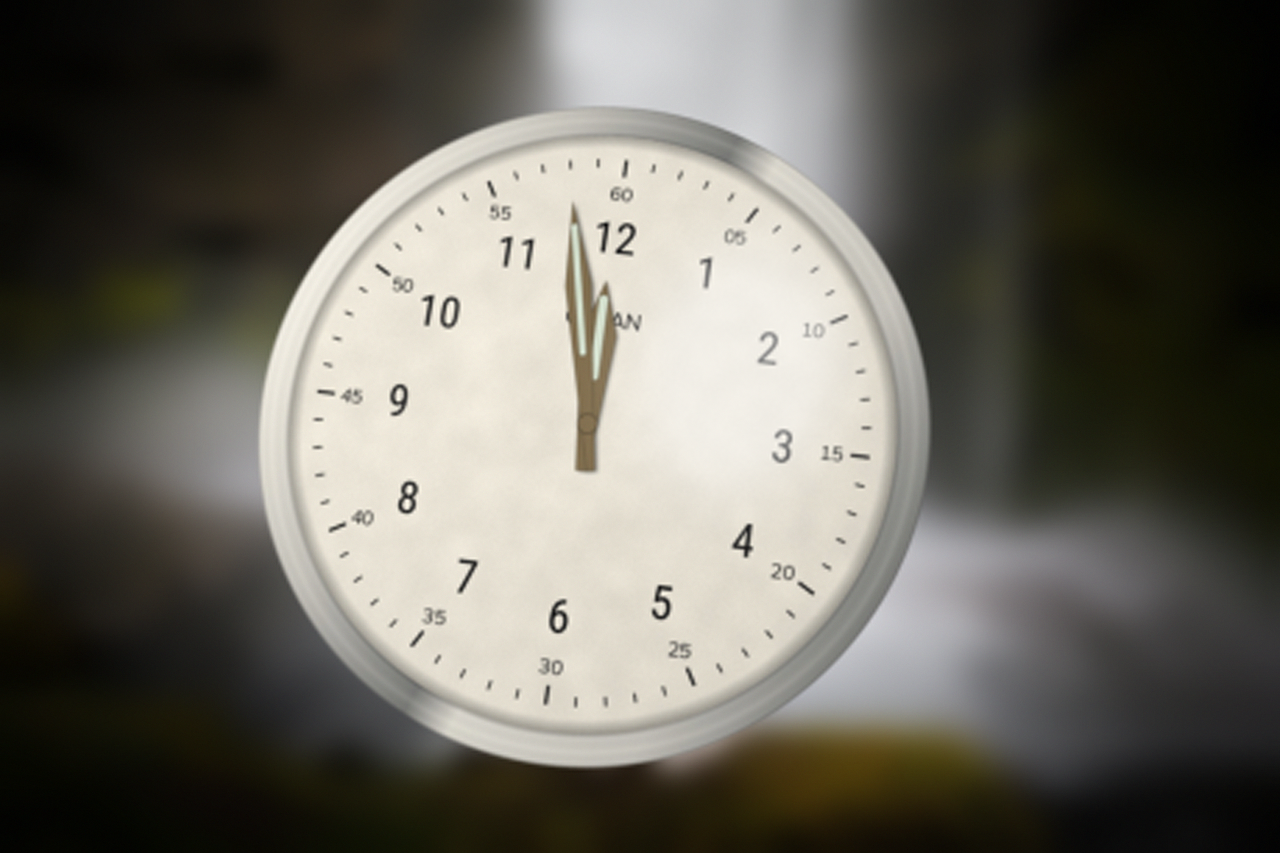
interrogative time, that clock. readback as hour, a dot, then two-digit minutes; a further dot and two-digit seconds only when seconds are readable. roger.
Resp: 11.58
